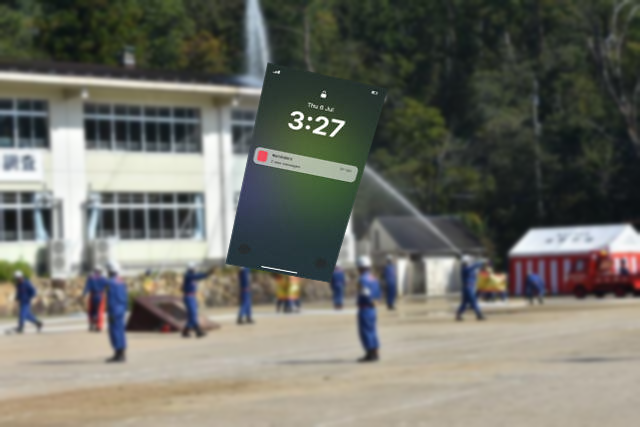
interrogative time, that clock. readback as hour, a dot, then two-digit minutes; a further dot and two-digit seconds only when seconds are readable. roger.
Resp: 3.27
